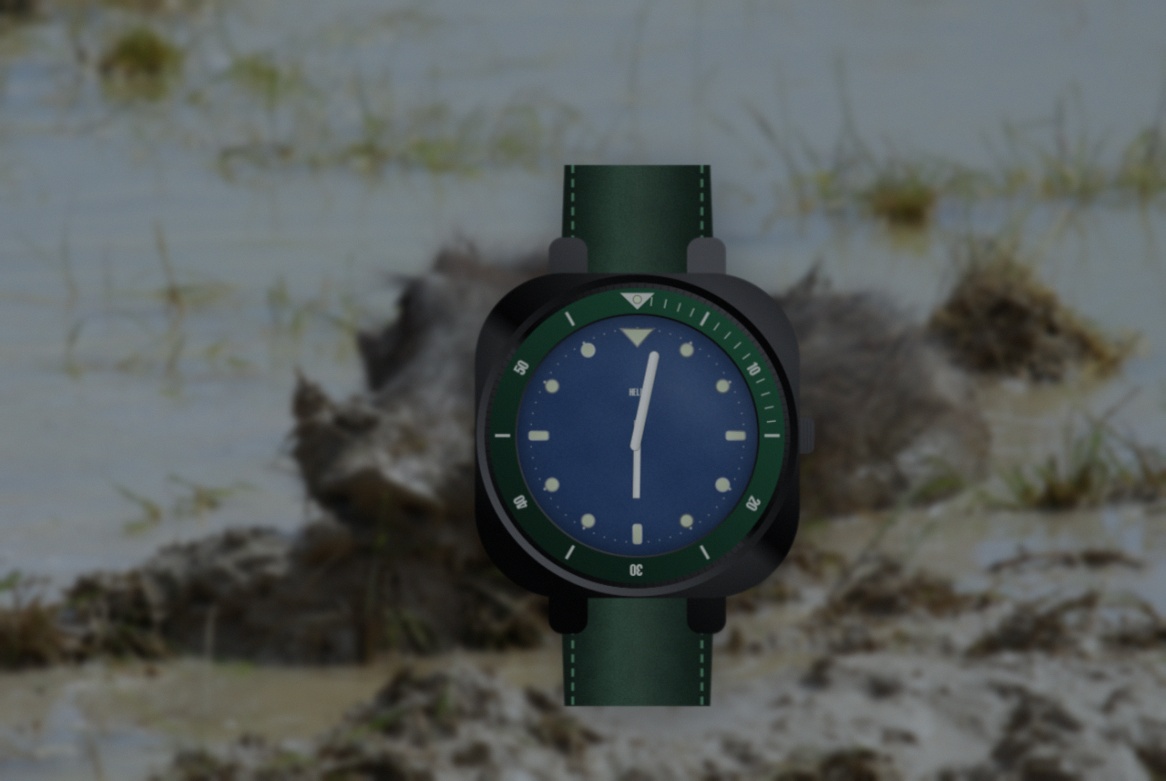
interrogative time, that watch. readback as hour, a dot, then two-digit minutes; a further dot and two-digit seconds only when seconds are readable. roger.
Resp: 6.02
